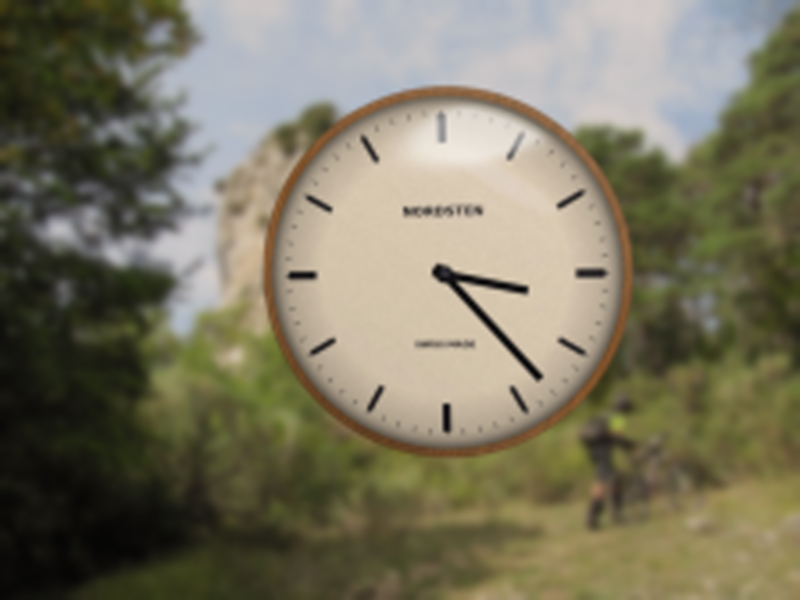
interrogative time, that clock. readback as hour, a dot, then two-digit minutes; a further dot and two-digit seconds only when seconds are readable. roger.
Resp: 3.23
